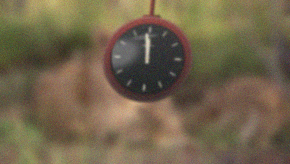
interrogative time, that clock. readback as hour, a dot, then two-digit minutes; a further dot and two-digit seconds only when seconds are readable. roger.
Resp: 11.59
